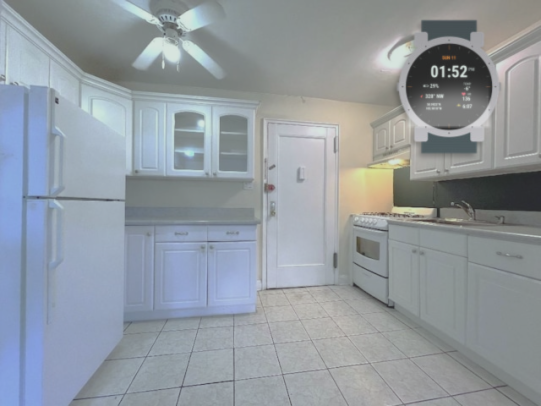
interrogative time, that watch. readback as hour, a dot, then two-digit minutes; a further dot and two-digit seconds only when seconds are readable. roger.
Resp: 1.52
